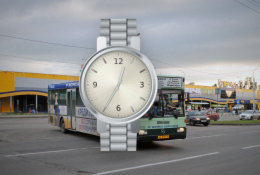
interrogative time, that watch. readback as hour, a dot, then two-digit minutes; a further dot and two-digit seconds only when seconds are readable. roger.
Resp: 12.35
